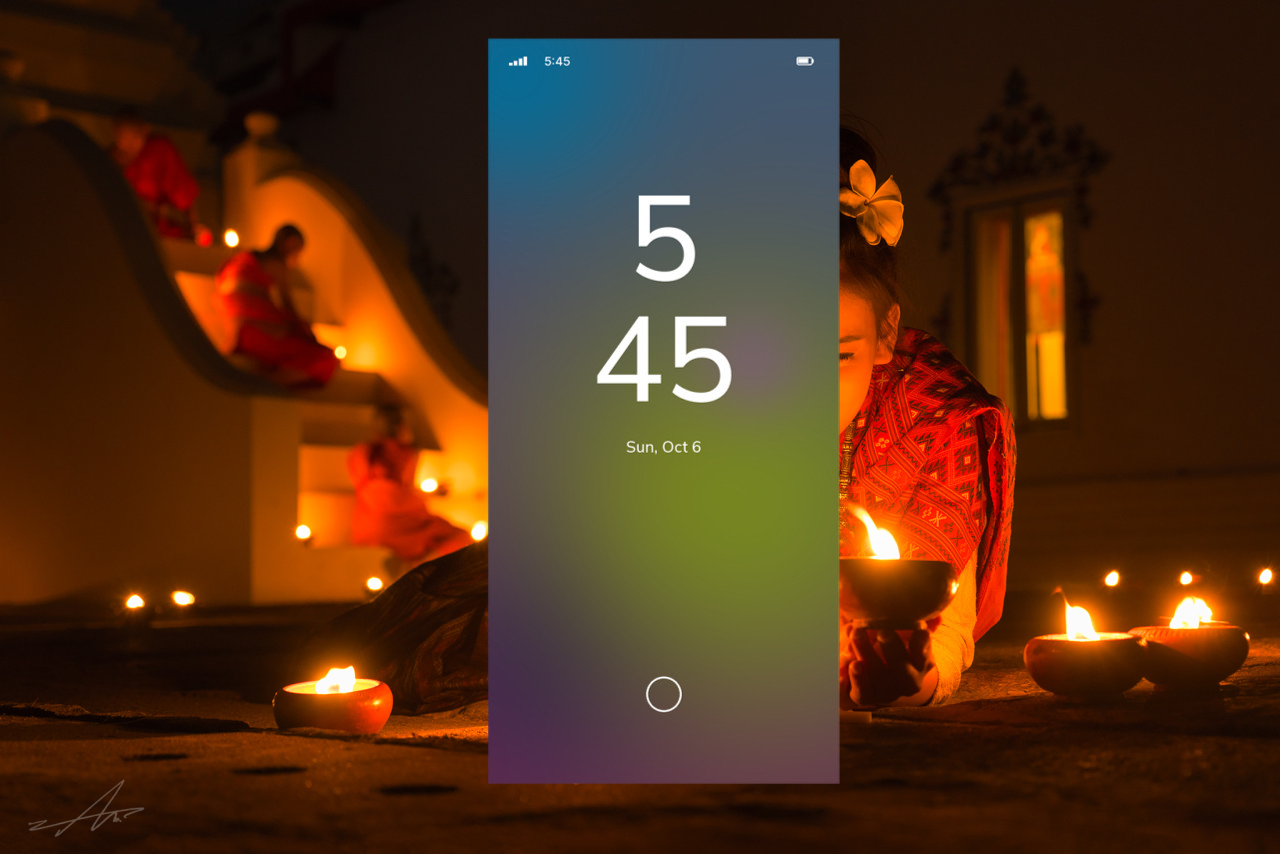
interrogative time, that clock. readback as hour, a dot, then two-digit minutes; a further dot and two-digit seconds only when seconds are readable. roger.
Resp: 5.45
